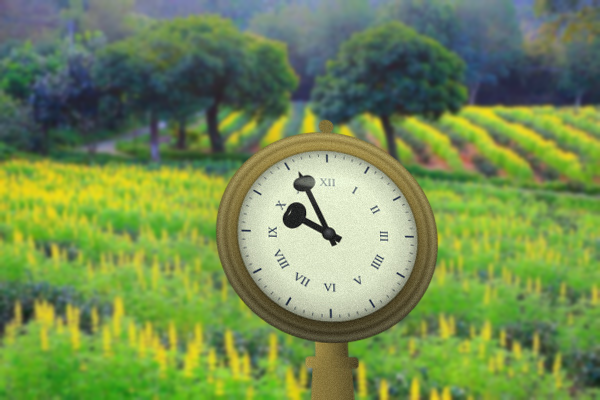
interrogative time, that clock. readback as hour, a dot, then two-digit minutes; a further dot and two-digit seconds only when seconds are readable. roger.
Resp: 9.56
